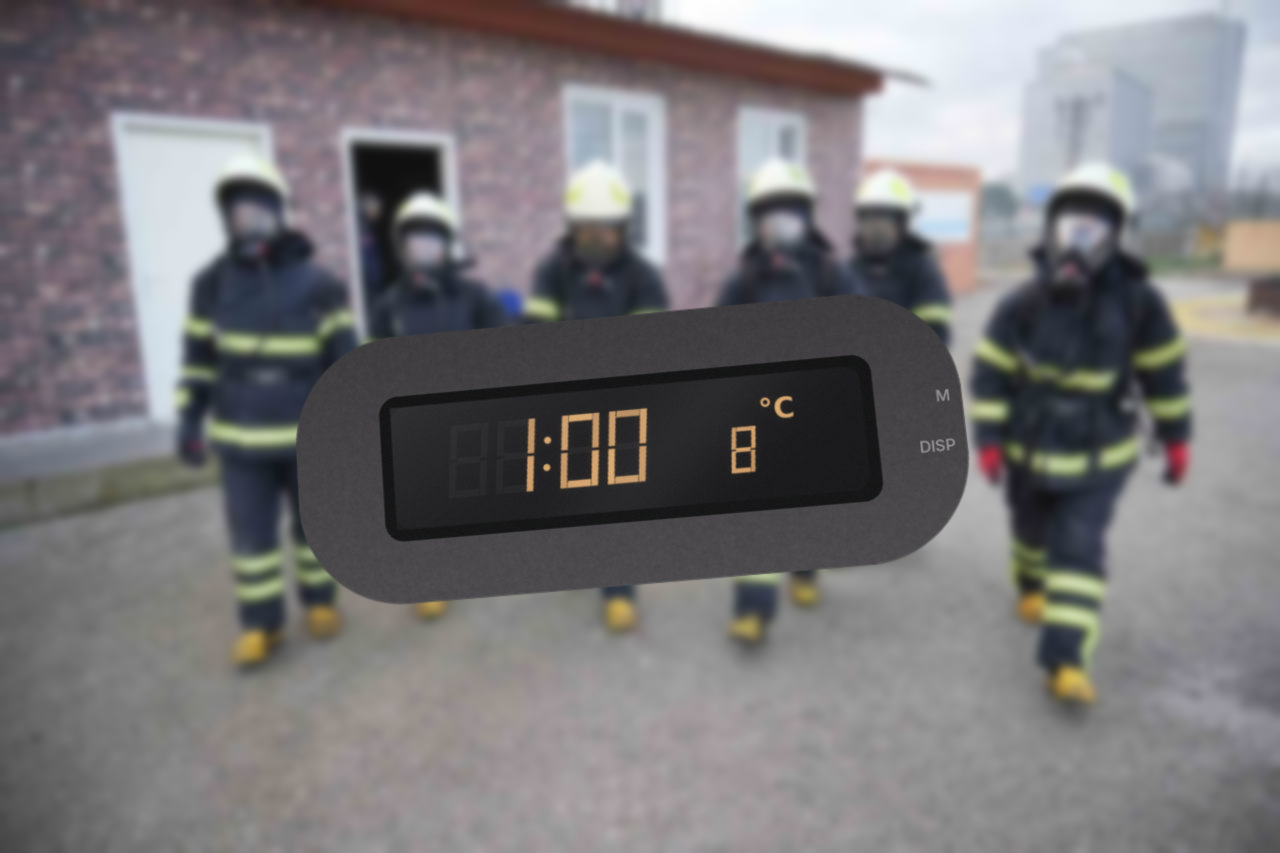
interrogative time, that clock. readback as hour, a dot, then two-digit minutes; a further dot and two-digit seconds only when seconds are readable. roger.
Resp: 1.00
